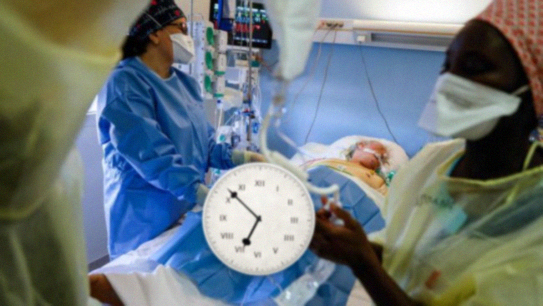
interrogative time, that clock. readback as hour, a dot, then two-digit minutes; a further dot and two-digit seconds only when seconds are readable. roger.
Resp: 6.52
